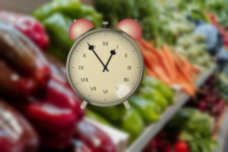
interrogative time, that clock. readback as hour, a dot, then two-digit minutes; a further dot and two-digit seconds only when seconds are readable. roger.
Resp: 12.54
